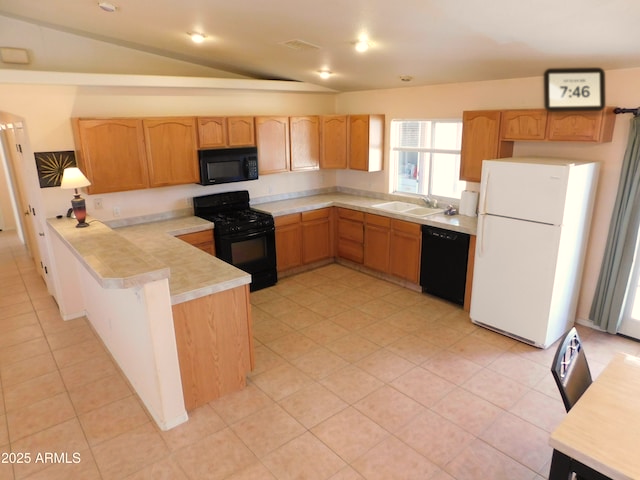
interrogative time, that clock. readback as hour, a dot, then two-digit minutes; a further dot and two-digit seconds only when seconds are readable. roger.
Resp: 7.46
